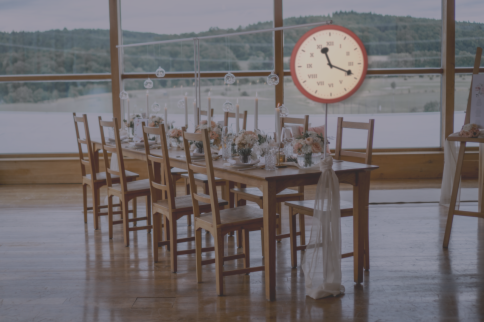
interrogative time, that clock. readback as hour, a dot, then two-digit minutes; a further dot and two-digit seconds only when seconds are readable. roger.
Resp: 11.19
